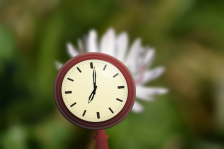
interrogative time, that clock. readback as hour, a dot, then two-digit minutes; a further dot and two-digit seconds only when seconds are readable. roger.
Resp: 7.01
